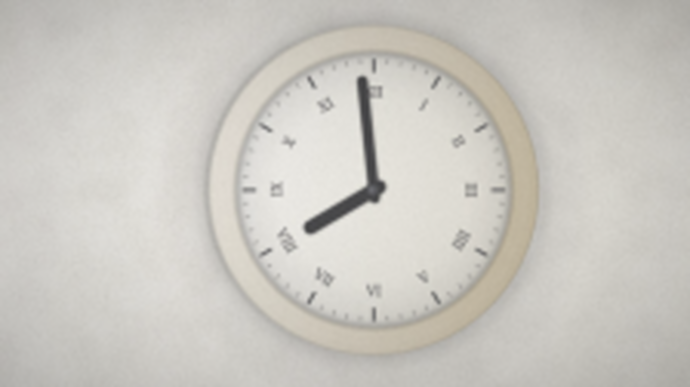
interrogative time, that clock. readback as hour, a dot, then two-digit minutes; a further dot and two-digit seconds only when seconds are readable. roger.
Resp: 7.59
